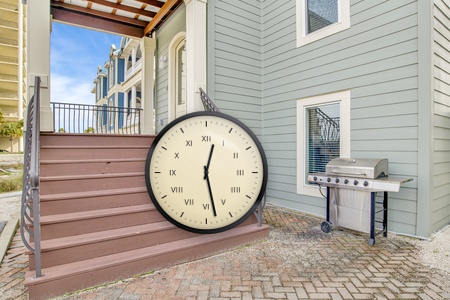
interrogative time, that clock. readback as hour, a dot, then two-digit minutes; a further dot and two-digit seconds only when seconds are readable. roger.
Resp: 12.28
